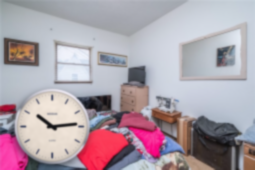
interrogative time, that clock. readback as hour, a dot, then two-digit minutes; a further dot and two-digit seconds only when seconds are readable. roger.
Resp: 10.14
